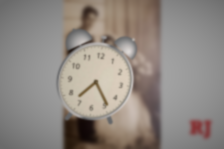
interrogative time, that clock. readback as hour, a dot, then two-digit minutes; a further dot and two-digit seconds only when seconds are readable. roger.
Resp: 7.24
